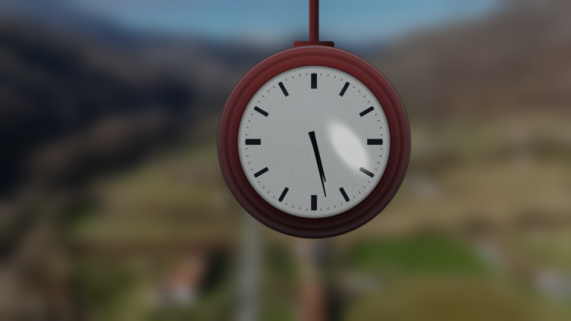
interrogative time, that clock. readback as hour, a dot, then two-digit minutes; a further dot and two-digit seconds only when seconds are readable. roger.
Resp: 5.28
